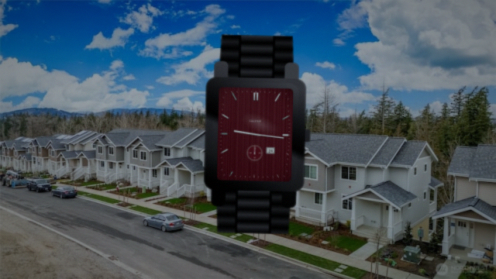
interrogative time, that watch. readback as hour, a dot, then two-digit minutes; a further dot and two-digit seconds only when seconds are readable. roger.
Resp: 9.16
